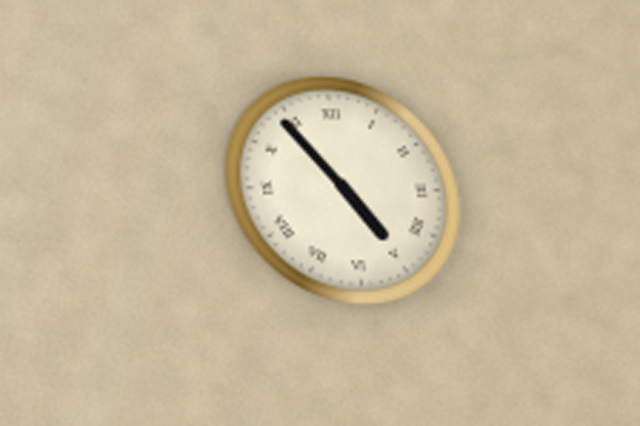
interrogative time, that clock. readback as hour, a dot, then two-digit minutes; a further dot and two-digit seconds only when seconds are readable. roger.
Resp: 4.54
